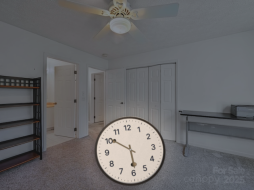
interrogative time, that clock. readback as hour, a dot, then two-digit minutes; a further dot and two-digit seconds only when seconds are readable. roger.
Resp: 5.51
